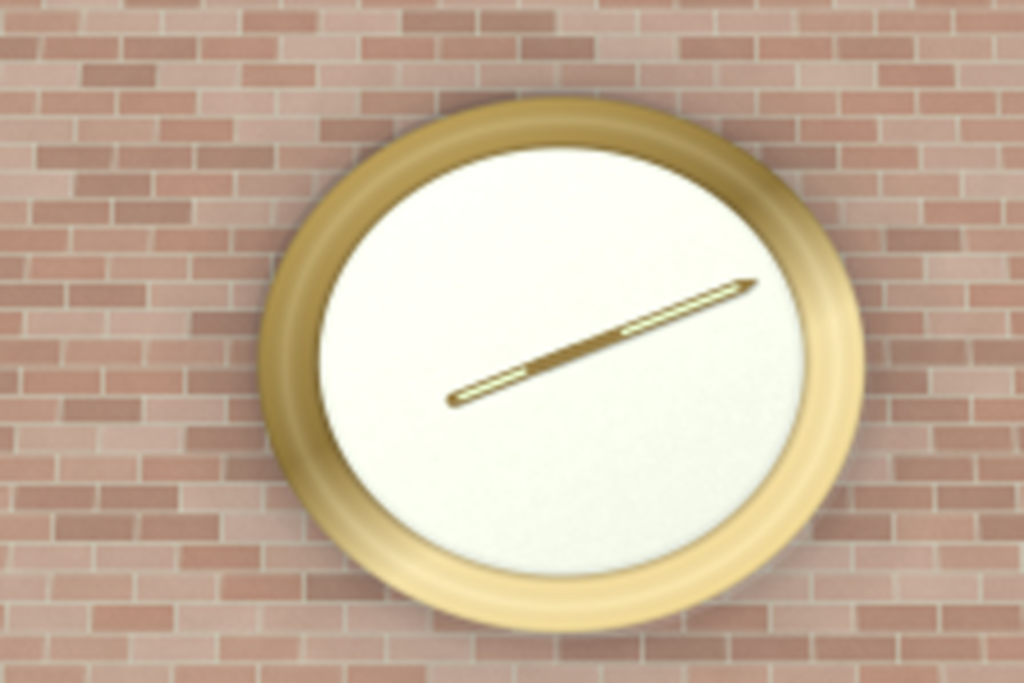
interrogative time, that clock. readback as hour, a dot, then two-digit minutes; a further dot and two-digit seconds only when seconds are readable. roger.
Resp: 8.11
